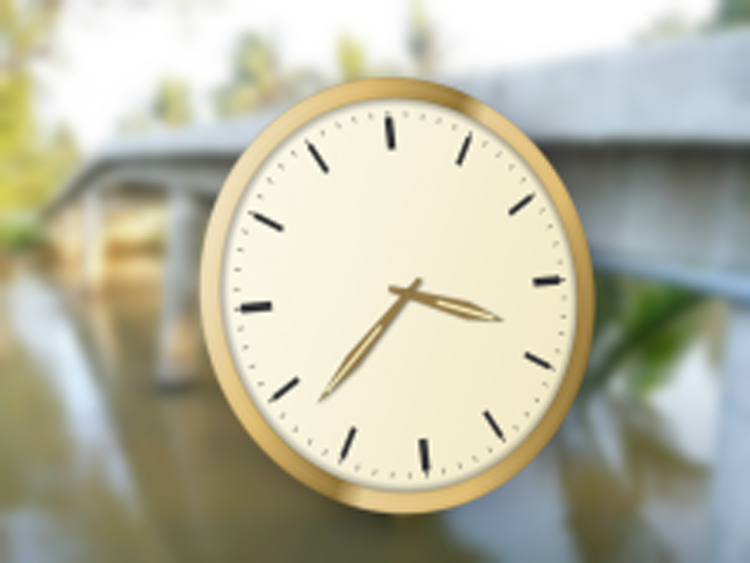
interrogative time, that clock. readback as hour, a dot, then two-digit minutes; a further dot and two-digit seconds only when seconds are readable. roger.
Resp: 3.38
